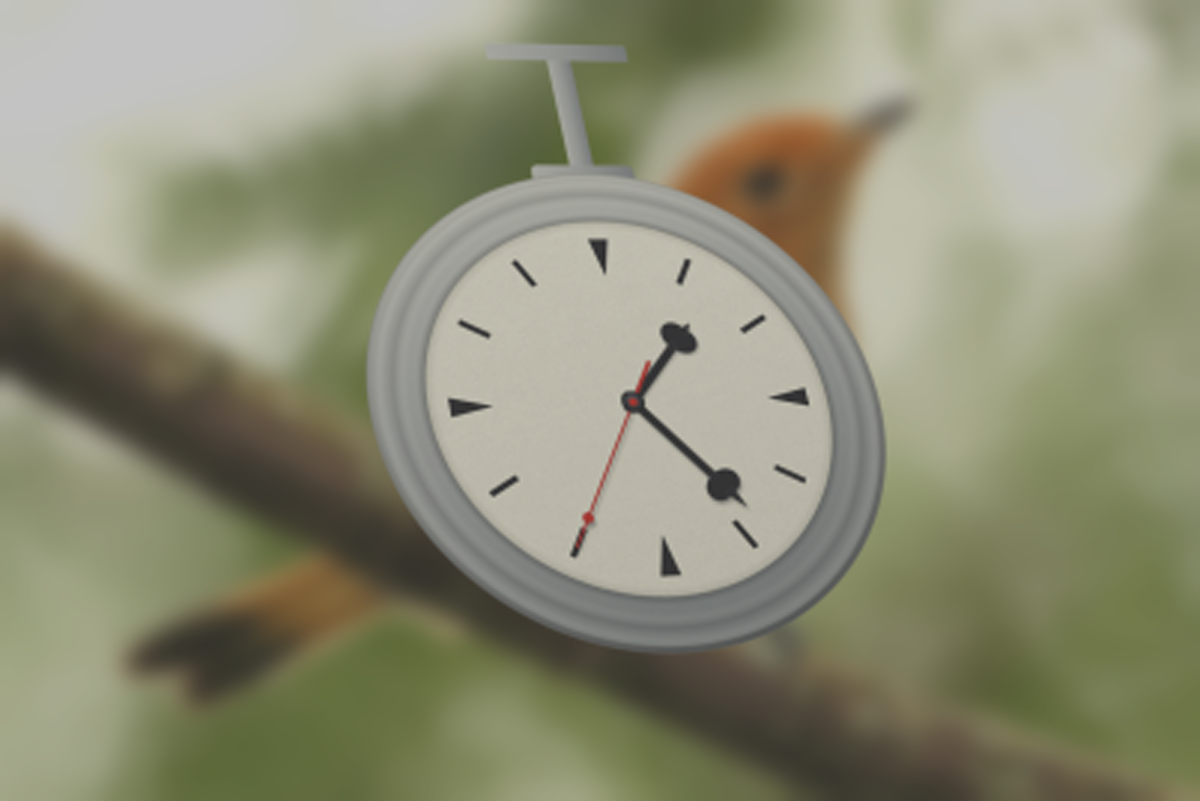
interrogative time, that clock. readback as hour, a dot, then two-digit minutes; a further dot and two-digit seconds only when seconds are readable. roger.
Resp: 1.23.35
